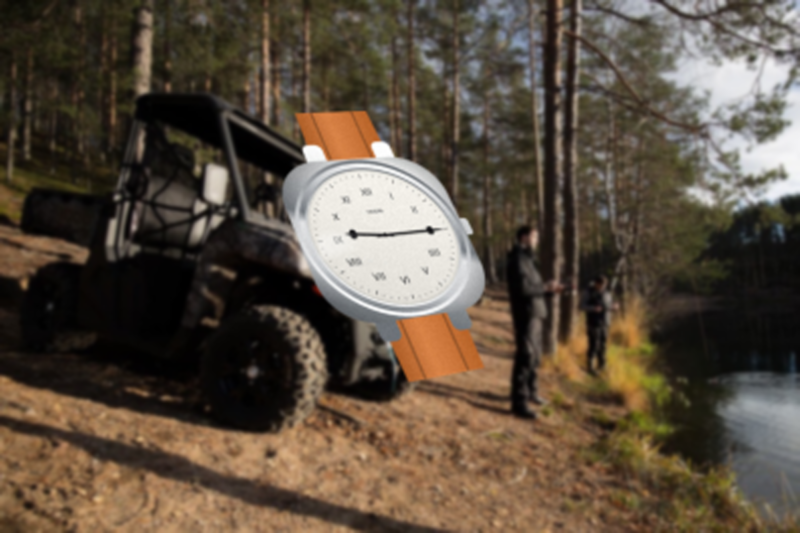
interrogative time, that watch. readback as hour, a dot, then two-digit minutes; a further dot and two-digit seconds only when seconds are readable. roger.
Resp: 9.15
